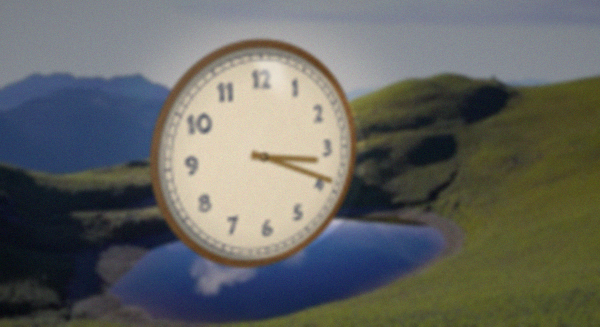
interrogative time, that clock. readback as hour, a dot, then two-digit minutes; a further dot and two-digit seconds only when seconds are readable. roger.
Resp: 3.19
